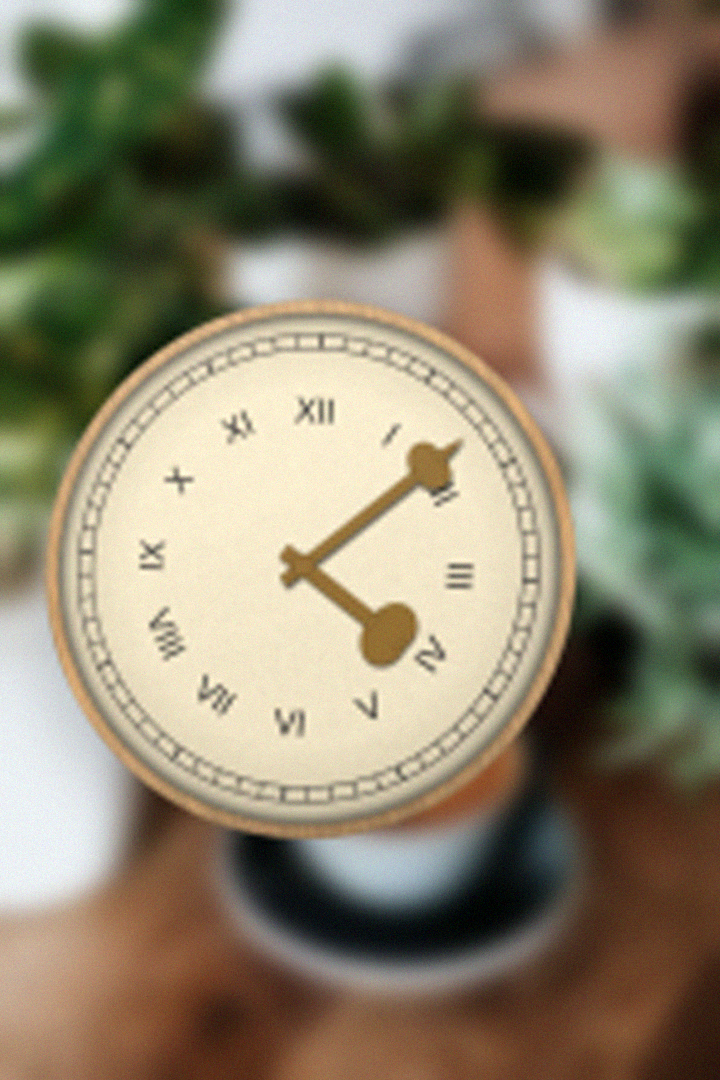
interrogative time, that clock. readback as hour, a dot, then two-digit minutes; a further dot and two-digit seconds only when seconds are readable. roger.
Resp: 4.08
